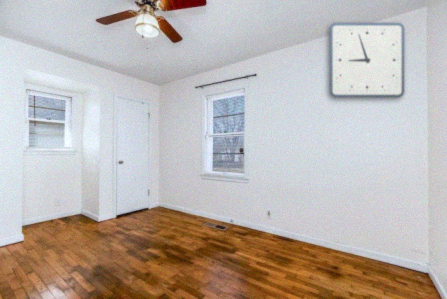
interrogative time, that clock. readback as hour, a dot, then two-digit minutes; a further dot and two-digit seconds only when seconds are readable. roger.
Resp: 8.57
